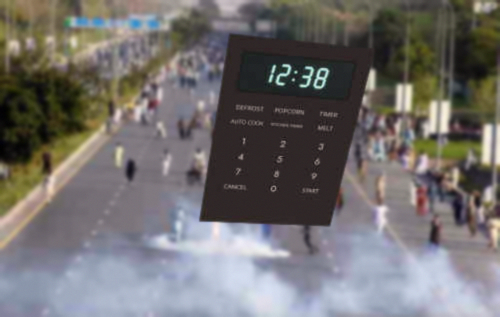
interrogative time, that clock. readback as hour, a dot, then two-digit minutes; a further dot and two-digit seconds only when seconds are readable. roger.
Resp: 12.38
